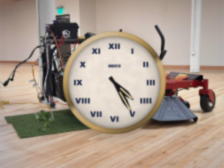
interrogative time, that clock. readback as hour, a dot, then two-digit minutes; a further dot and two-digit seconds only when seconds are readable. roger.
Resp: 4.25
